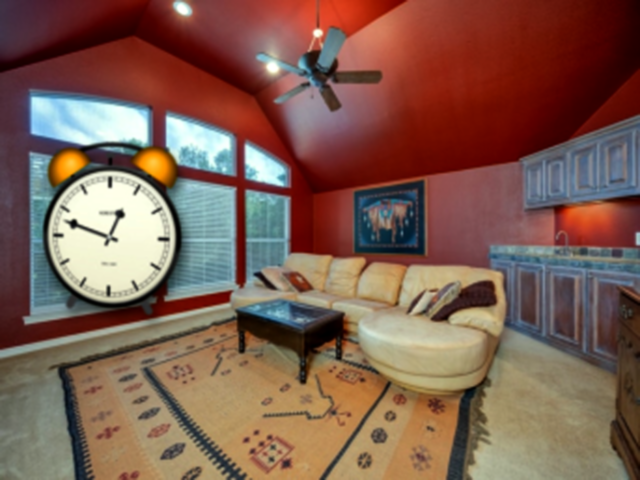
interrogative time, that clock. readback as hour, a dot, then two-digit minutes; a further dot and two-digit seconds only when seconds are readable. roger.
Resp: 12.48
